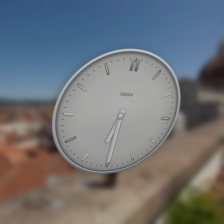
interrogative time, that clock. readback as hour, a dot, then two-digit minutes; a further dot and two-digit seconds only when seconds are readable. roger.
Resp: 6.30
